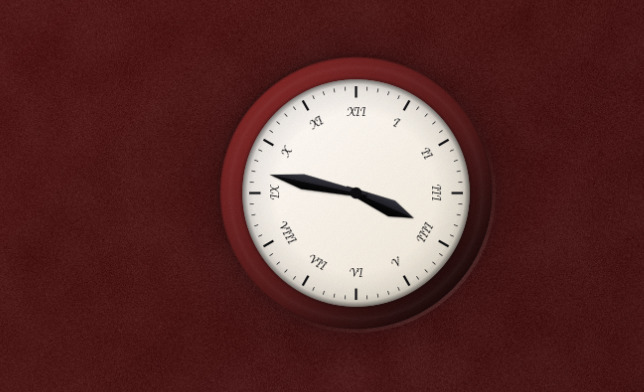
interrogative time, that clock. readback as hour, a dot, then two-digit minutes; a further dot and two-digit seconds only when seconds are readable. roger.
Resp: 3.47
